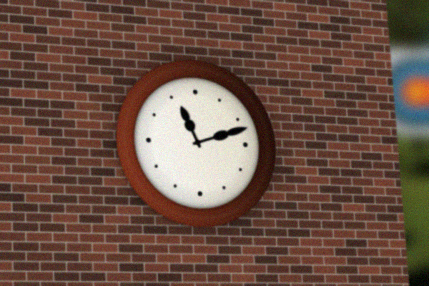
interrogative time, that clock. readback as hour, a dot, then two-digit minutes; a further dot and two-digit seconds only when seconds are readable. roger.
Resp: 11.12
